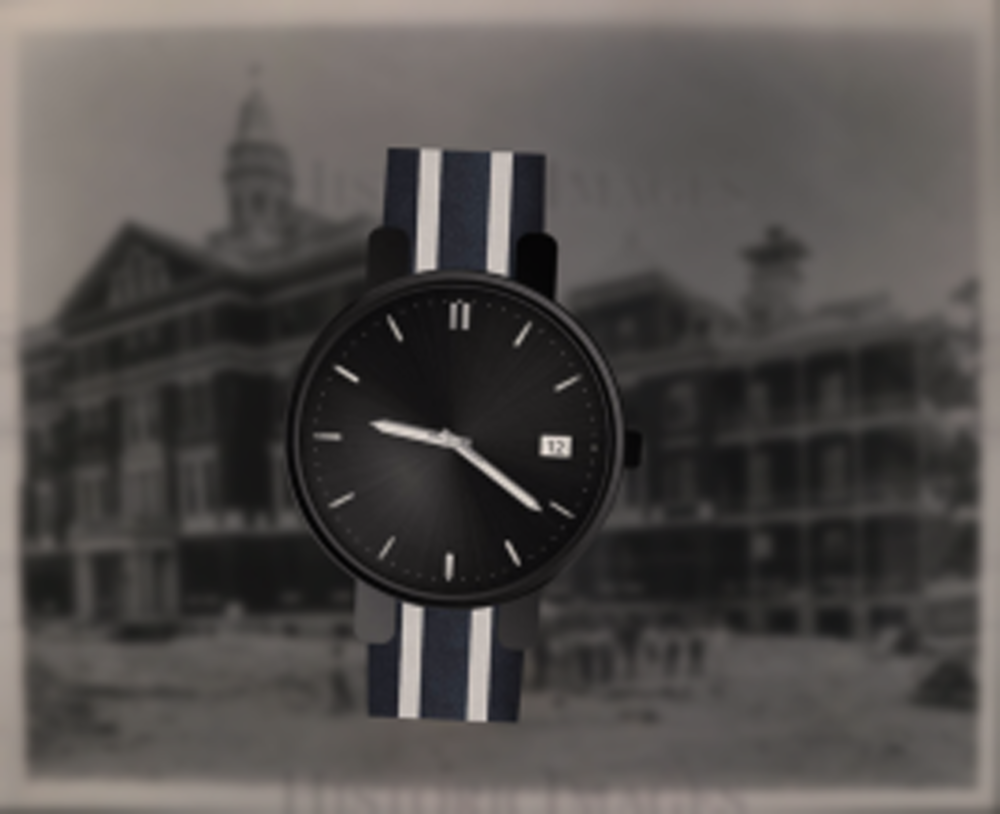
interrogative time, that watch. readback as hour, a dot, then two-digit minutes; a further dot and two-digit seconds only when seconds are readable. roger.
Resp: 9.21
